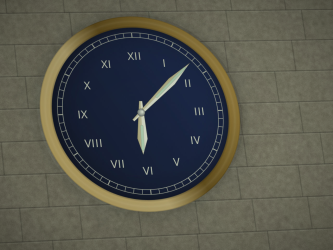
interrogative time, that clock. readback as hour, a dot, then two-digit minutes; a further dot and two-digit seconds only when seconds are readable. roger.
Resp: 6.08
